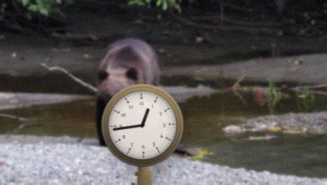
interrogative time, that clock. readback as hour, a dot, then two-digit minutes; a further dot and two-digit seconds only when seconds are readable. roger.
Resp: 12.44
